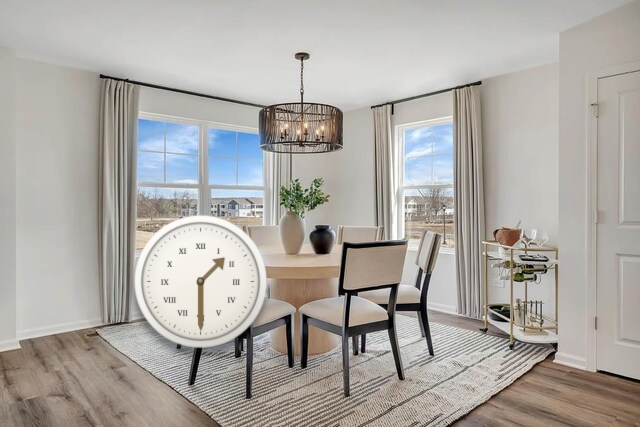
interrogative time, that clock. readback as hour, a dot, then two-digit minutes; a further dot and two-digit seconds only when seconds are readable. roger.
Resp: 1.30
